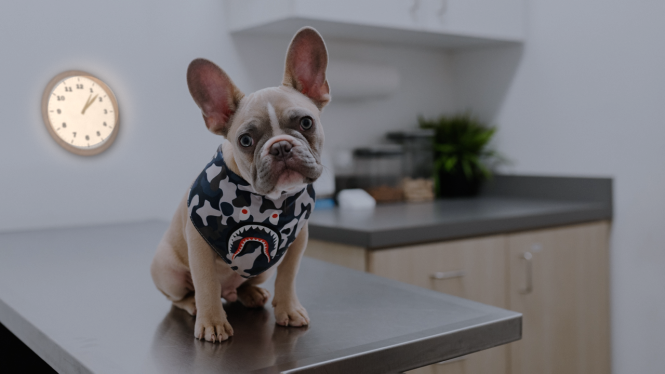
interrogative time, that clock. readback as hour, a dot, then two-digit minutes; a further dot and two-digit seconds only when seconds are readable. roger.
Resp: 1.08
